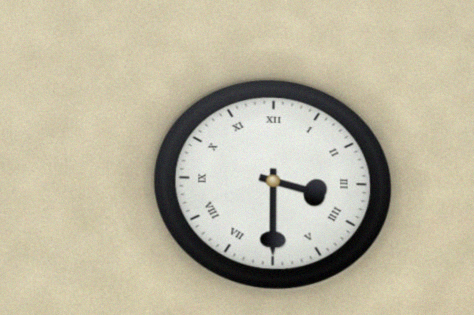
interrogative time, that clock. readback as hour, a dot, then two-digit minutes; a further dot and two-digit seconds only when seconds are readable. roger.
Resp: 3.30
